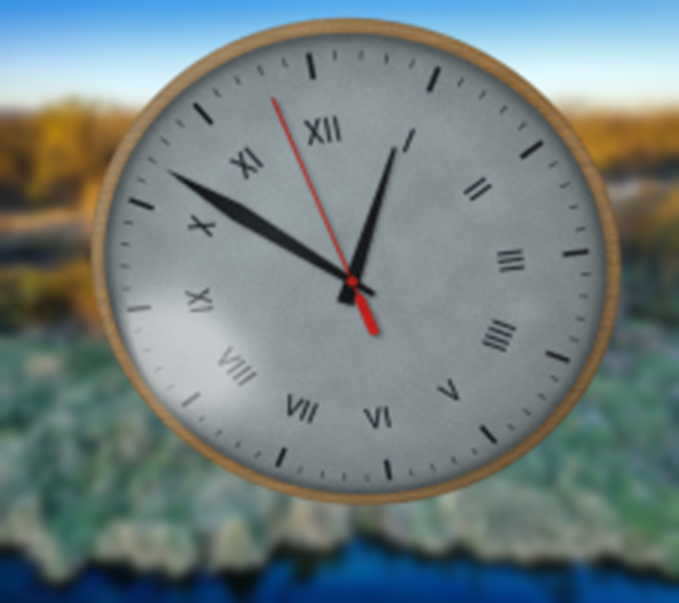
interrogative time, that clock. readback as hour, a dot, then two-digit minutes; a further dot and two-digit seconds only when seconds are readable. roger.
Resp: 12.51.58
